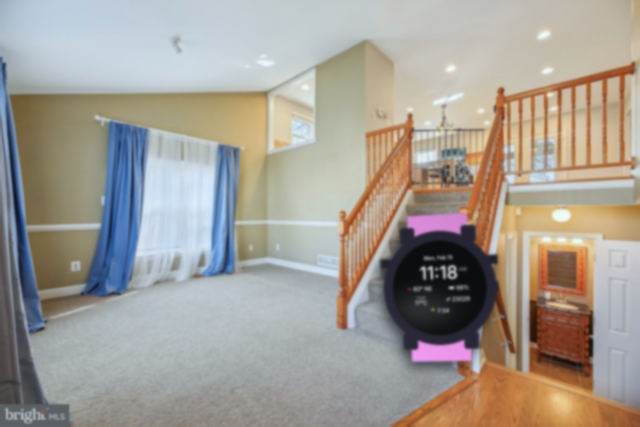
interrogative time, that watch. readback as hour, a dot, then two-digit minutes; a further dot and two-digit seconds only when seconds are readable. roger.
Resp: 11.18
